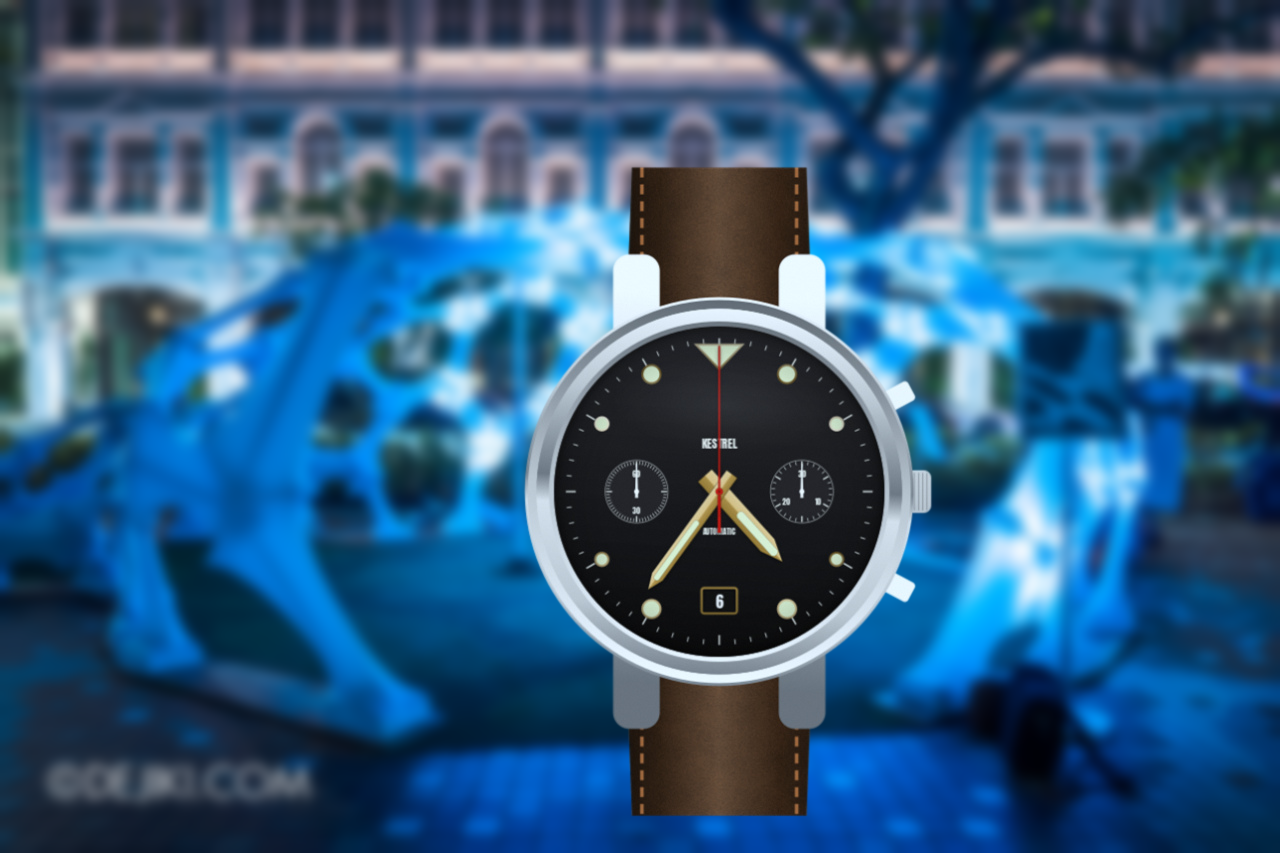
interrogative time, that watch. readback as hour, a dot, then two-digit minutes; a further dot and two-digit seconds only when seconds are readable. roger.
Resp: 4.36
